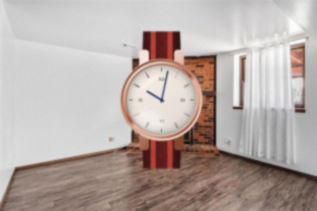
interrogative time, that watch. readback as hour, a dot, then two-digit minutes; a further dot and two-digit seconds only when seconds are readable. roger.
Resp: 10.02
